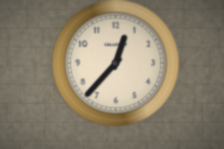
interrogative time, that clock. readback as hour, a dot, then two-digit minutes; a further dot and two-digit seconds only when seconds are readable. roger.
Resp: 12.37
